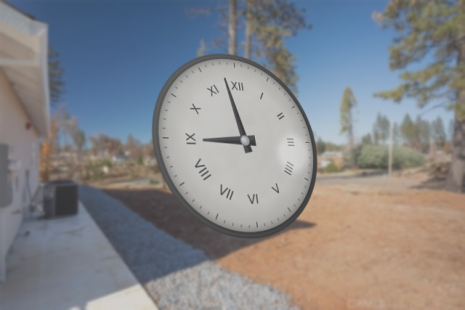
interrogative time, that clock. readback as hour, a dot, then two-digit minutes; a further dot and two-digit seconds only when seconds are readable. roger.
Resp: 8.58
